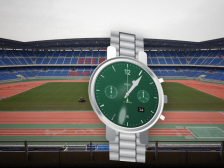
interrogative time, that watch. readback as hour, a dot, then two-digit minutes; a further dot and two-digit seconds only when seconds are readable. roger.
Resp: 1.06
